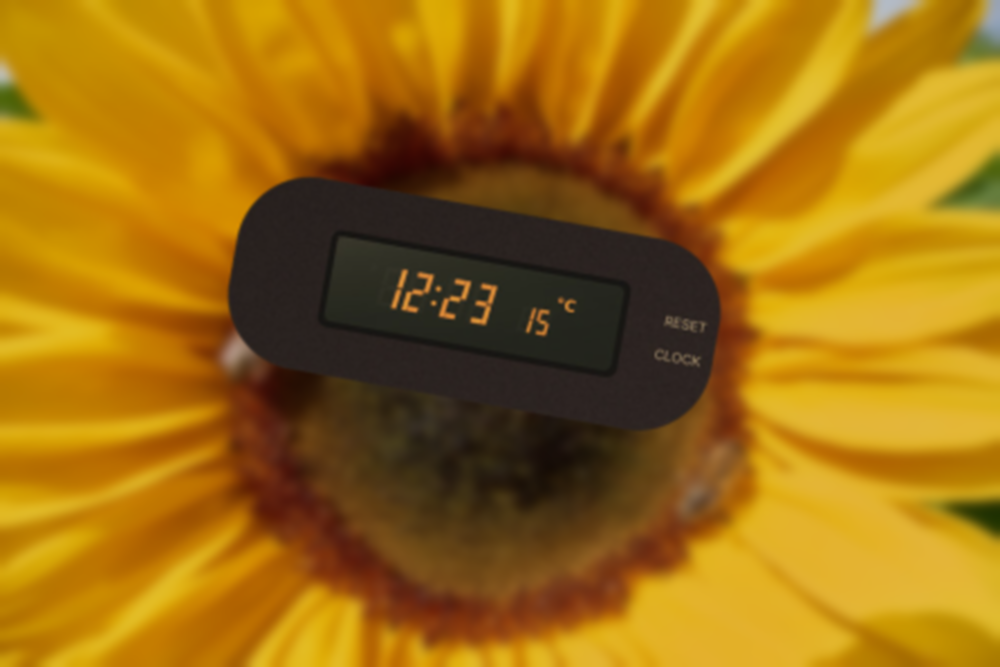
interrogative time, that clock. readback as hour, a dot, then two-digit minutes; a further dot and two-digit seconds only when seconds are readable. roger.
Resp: 12.23
